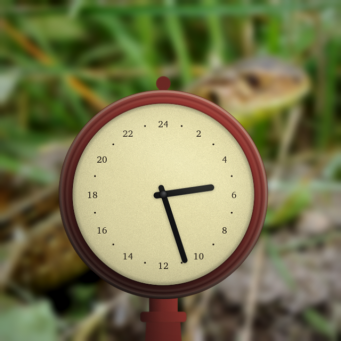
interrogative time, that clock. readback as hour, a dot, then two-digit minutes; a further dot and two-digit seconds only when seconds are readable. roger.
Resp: 5.27
